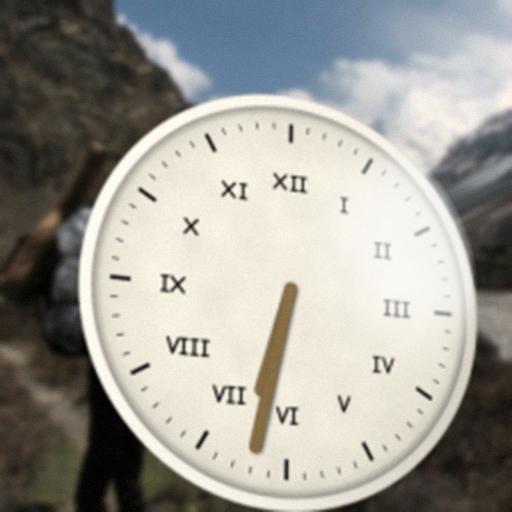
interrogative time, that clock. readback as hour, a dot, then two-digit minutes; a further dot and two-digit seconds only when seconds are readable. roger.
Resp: 6.32
